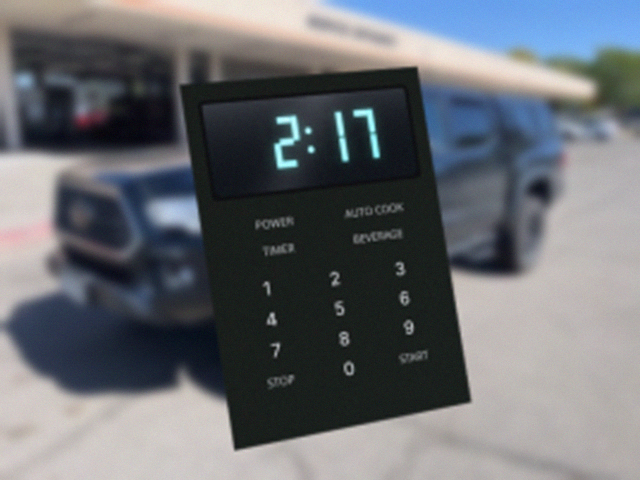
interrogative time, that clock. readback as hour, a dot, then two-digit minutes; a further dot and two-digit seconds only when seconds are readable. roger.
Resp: 2.17
